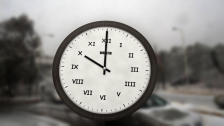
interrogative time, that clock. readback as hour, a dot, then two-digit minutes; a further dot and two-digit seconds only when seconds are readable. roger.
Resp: 10.00
